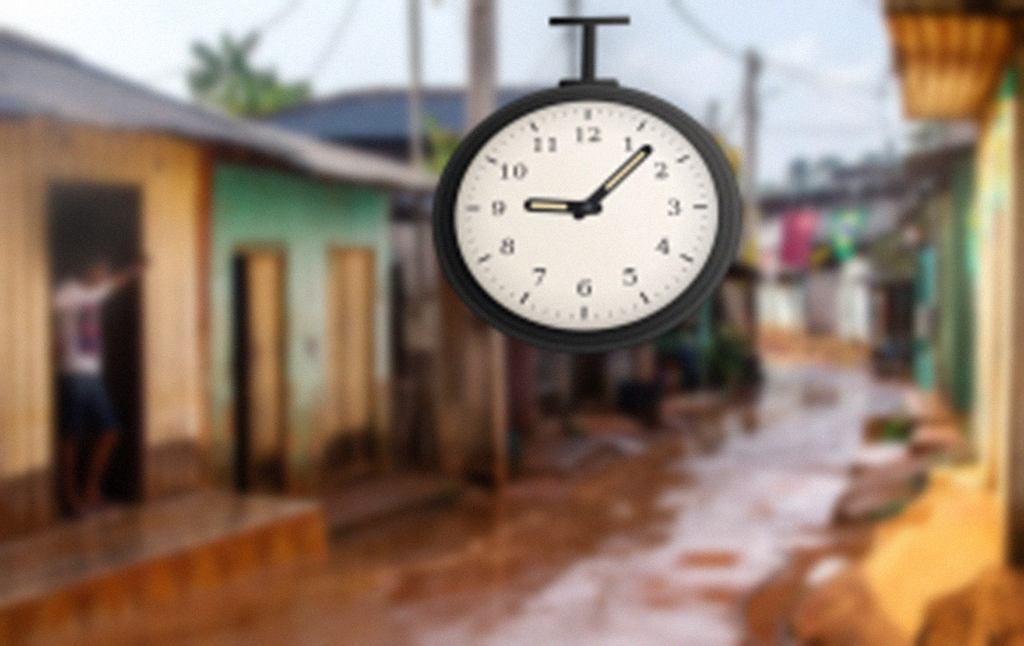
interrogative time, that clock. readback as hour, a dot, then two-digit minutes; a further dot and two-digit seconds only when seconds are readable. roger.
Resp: 9.07
